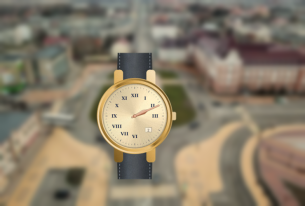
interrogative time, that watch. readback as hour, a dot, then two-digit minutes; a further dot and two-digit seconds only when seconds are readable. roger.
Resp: 2.11
